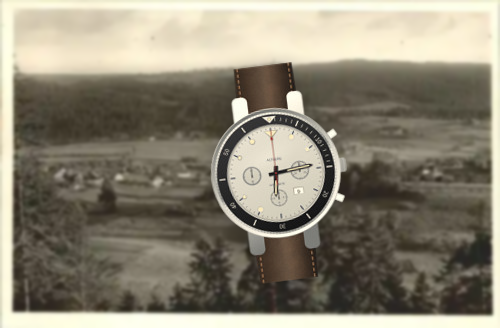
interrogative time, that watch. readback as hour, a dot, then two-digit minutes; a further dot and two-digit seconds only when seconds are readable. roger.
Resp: 6.14
